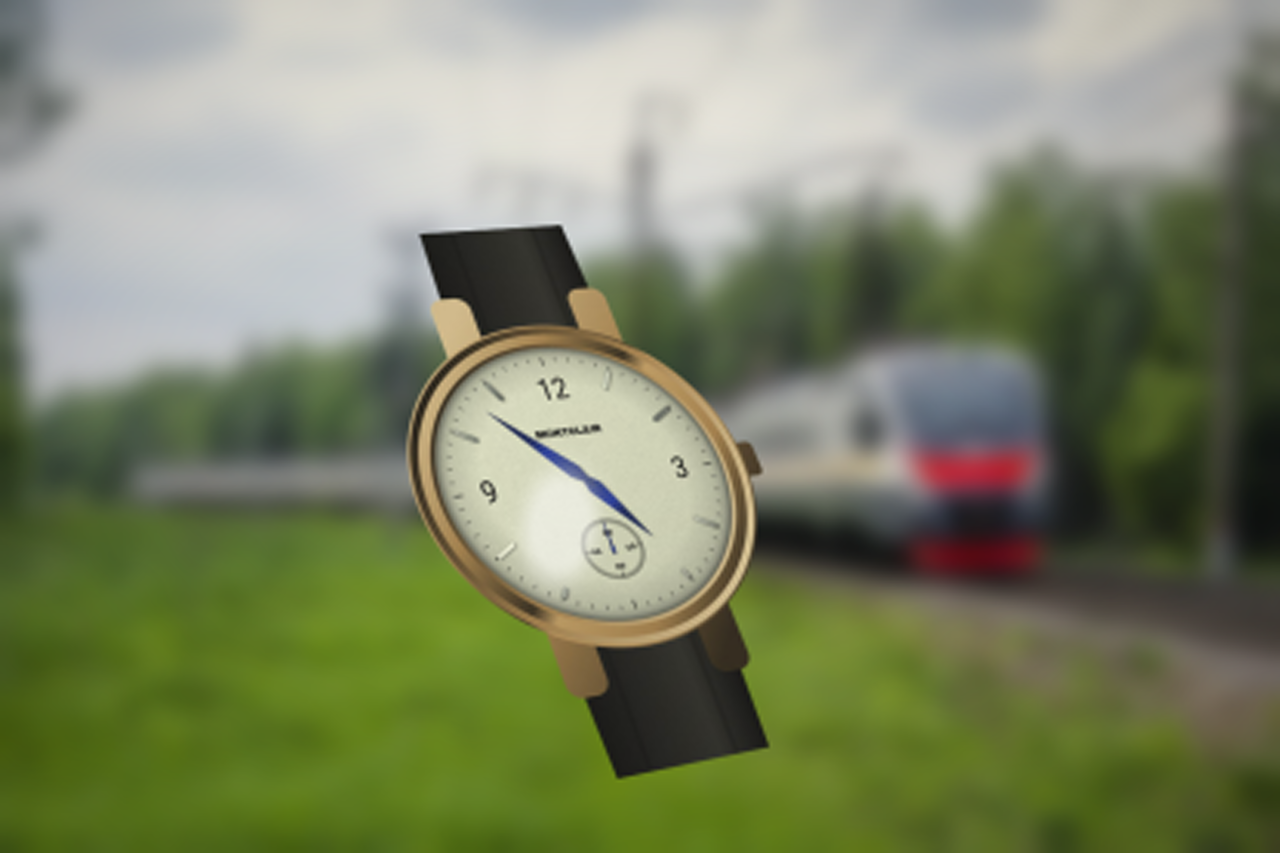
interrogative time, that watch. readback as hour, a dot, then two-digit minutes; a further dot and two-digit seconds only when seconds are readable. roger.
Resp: 4.53
